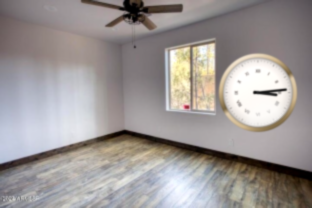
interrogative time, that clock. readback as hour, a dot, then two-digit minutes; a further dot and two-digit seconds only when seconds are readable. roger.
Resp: 3.14
